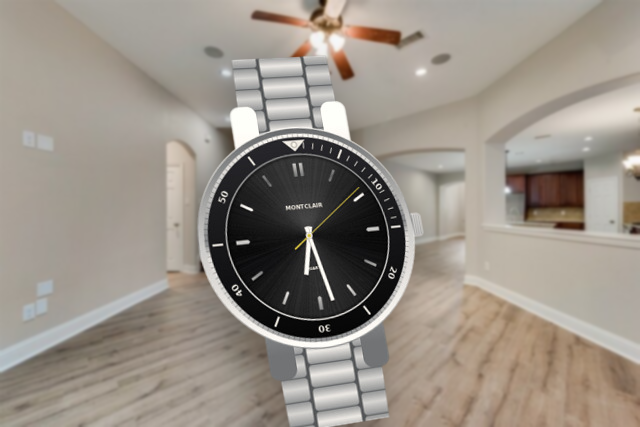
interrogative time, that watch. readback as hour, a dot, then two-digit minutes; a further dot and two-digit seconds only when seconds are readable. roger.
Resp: 6.28.09
